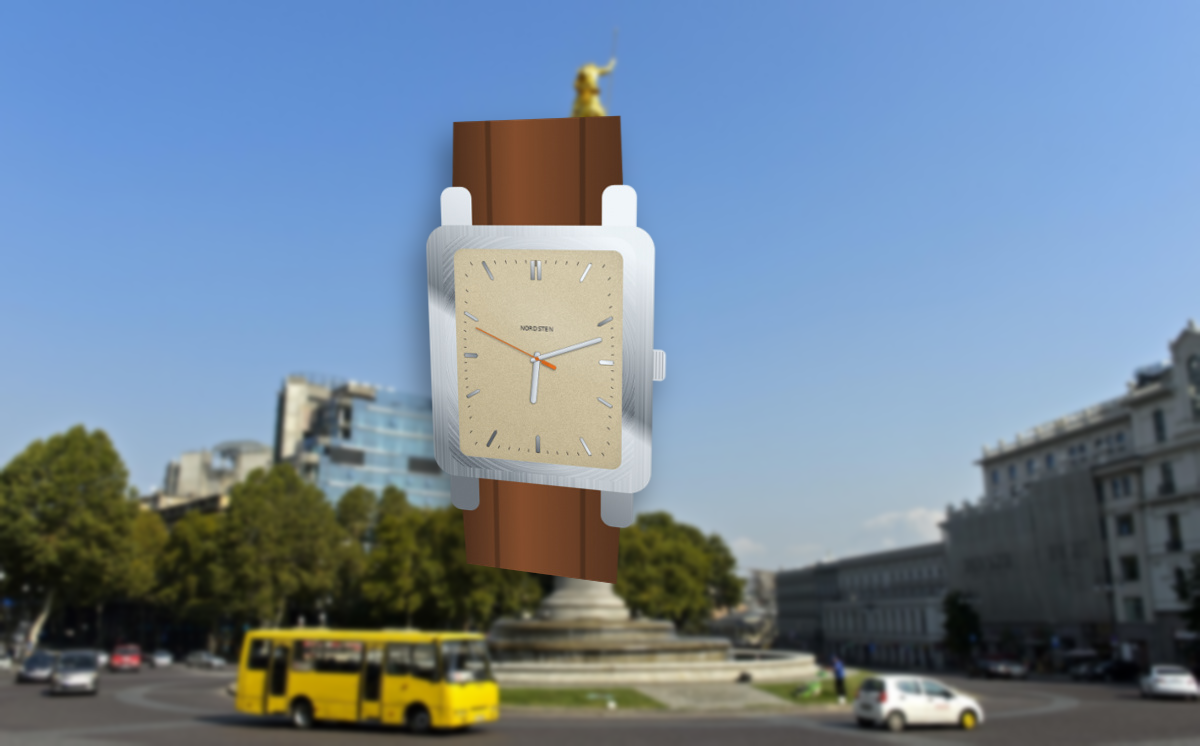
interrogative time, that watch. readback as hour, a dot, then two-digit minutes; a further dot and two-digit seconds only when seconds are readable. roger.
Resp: 6.11.49
